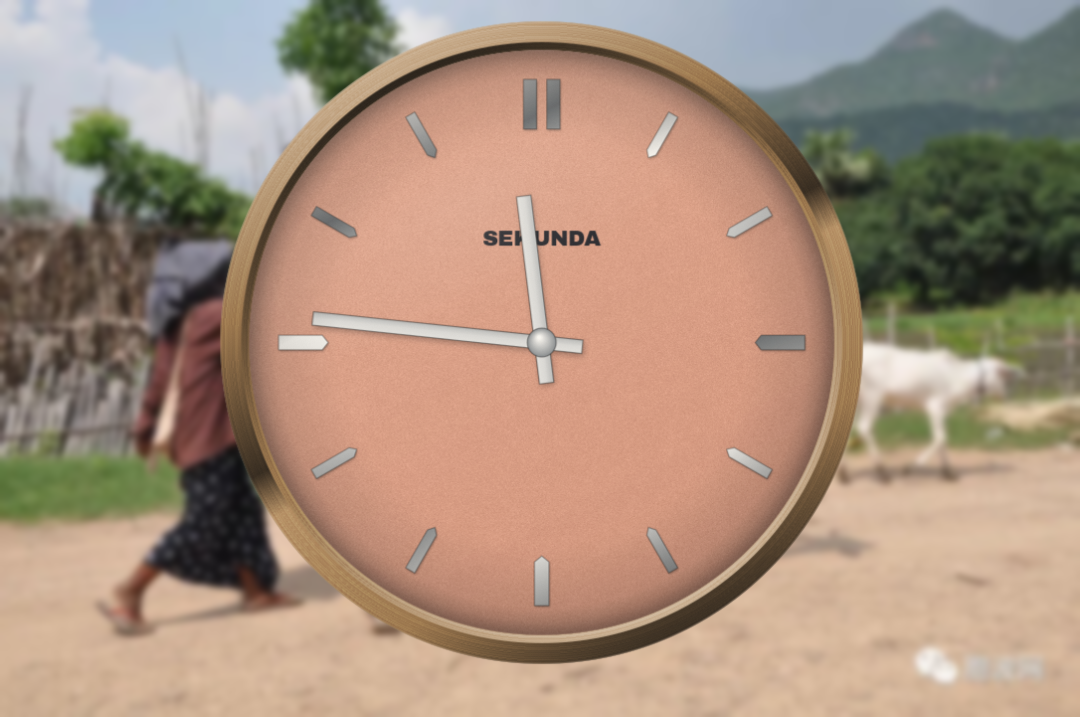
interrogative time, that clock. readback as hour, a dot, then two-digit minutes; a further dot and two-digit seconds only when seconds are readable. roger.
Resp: 11.46
